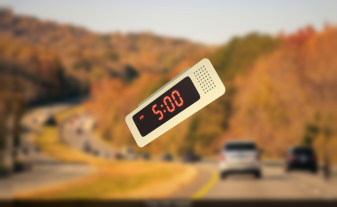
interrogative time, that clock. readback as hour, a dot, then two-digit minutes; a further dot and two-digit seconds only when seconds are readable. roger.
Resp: 5.00
